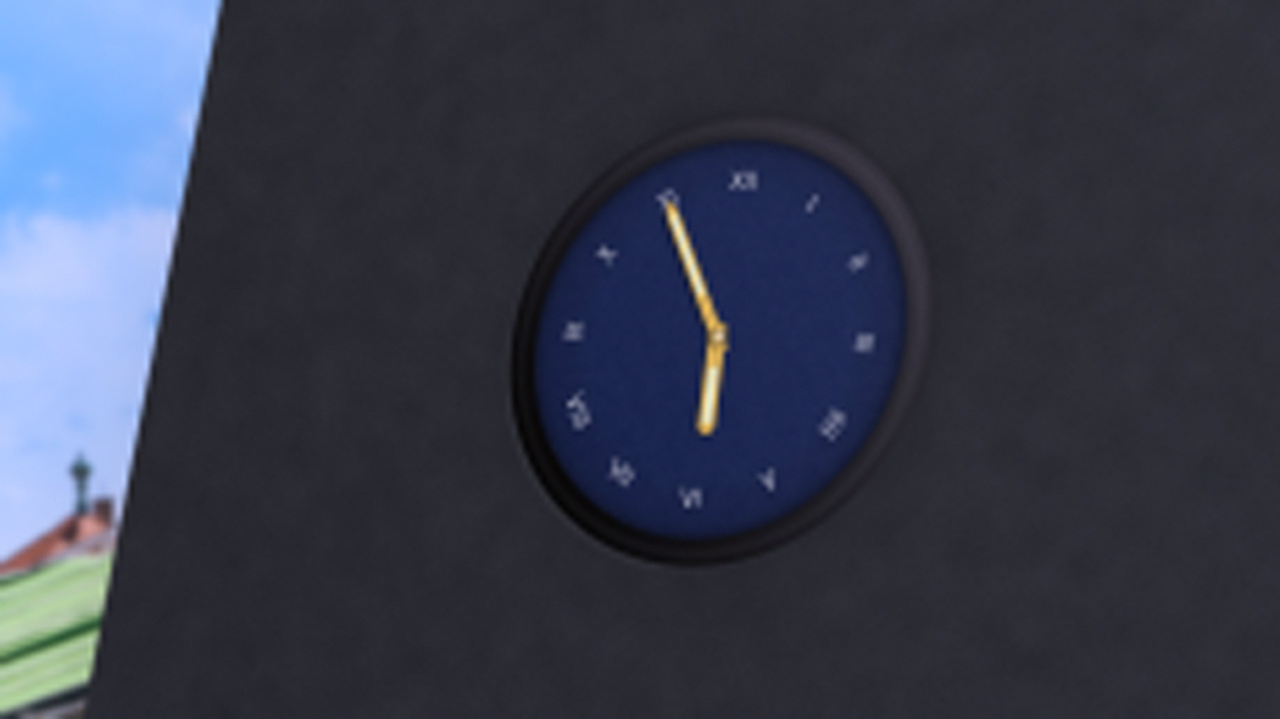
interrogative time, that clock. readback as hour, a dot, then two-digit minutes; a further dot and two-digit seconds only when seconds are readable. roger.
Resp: 5.55
